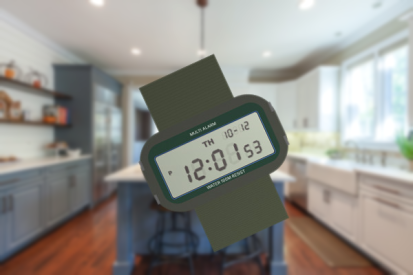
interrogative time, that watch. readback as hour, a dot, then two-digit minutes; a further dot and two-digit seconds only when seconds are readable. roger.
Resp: 12.01.53
